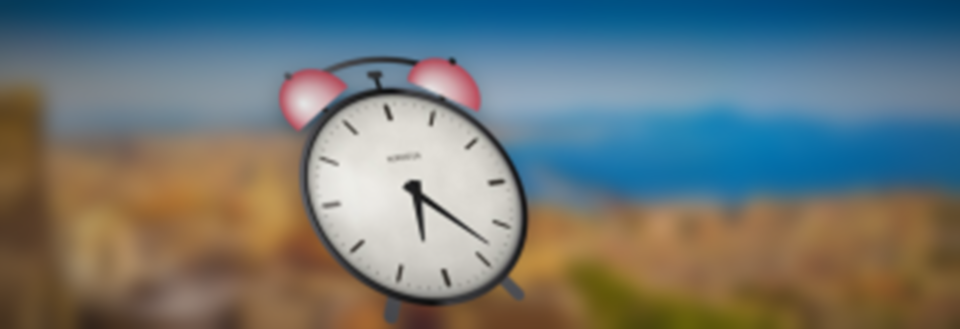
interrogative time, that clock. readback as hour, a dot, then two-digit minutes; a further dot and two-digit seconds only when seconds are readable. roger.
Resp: 6.23
